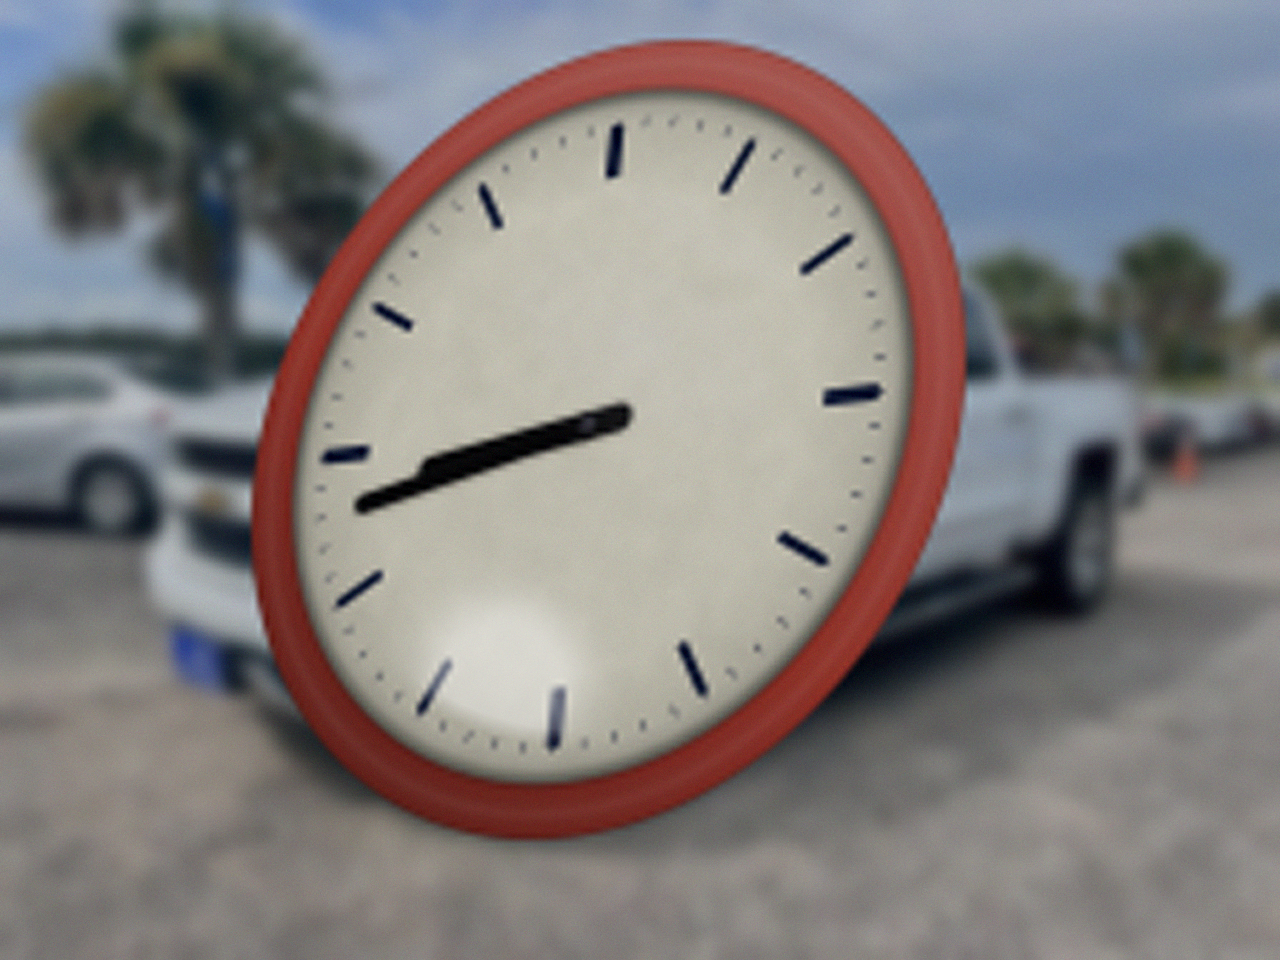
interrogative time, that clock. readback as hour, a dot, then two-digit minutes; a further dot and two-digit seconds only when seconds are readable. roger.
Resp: 8.43
